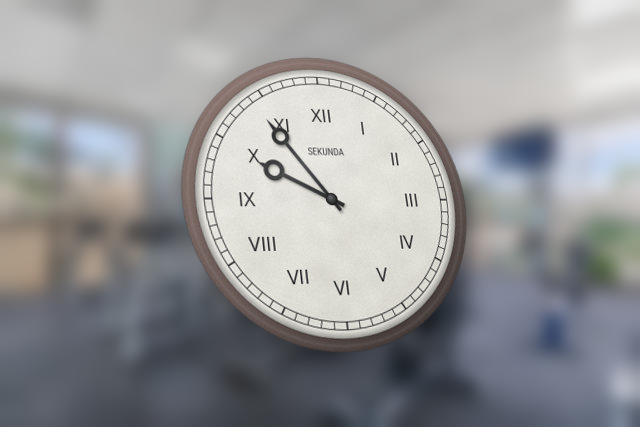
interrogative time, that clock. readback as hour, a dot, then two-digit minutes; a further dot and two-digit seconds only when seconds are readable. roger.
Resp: 9.54
